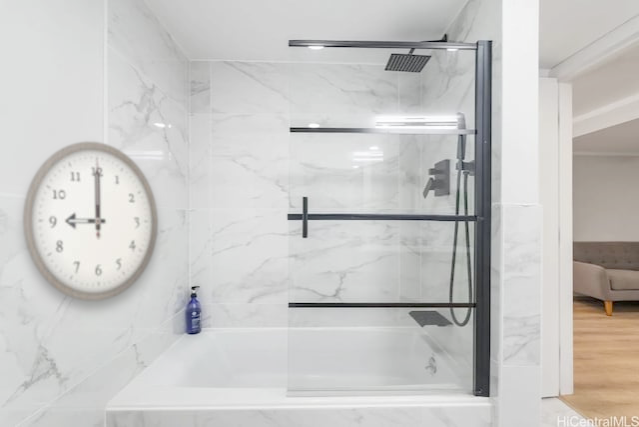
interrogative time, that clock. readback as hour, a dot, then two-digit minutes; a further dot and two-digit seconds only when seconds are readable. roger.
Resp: 9.00.00
